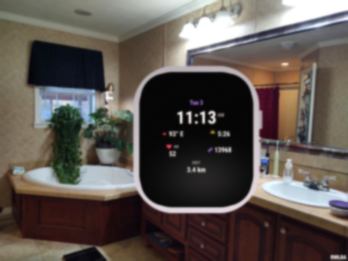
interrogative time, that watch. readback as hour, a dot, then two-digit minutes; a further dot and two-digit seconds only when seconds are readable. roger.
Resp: 11.13
